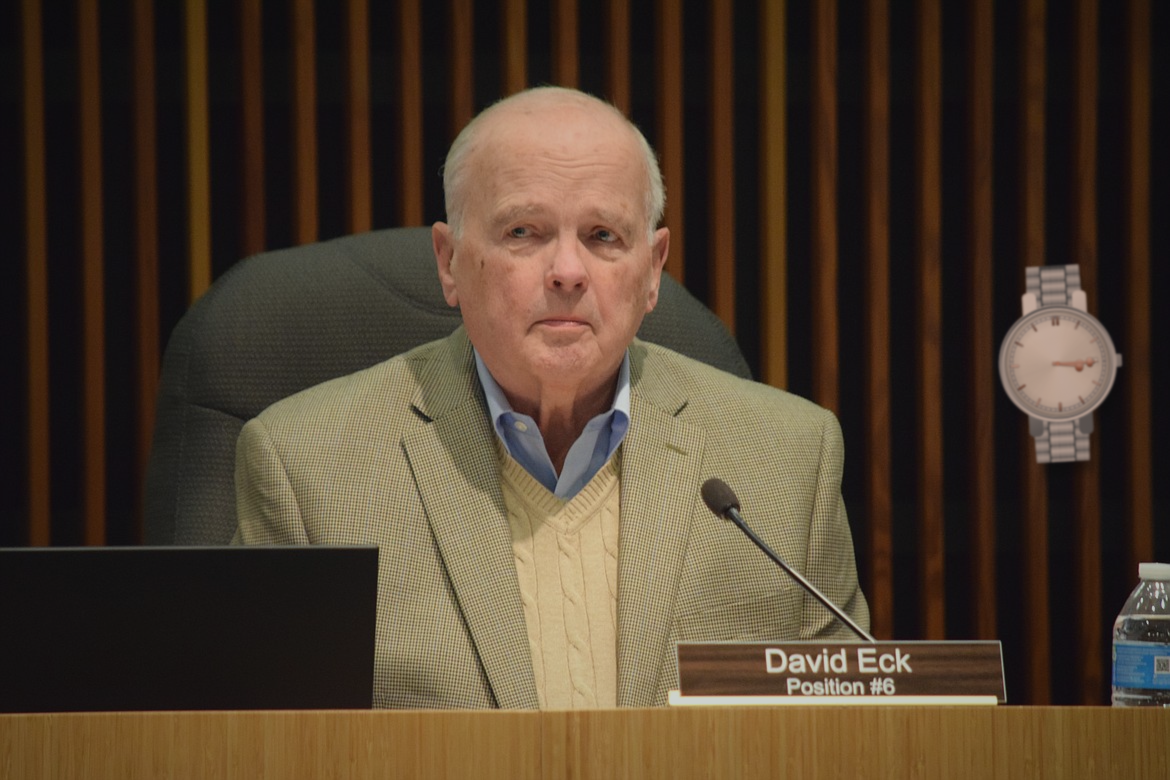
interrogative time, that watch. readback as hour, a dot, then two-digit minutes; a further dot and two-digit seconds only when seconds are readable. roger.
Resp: 3.15
